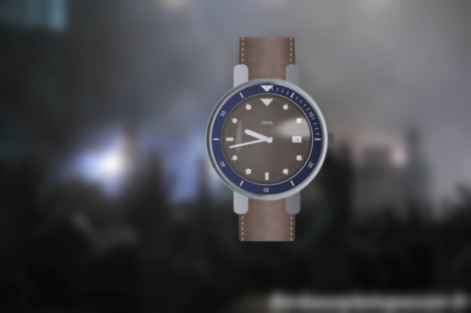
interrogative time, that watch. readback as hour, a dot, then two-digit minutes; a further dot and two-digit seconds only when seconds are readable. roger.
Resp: 9.43
